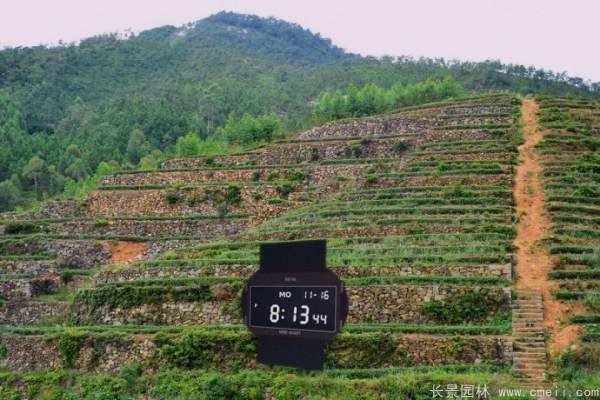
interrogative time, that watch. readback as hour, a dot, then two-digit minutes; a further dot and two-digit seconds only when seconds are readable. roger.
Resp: 8.13.44
